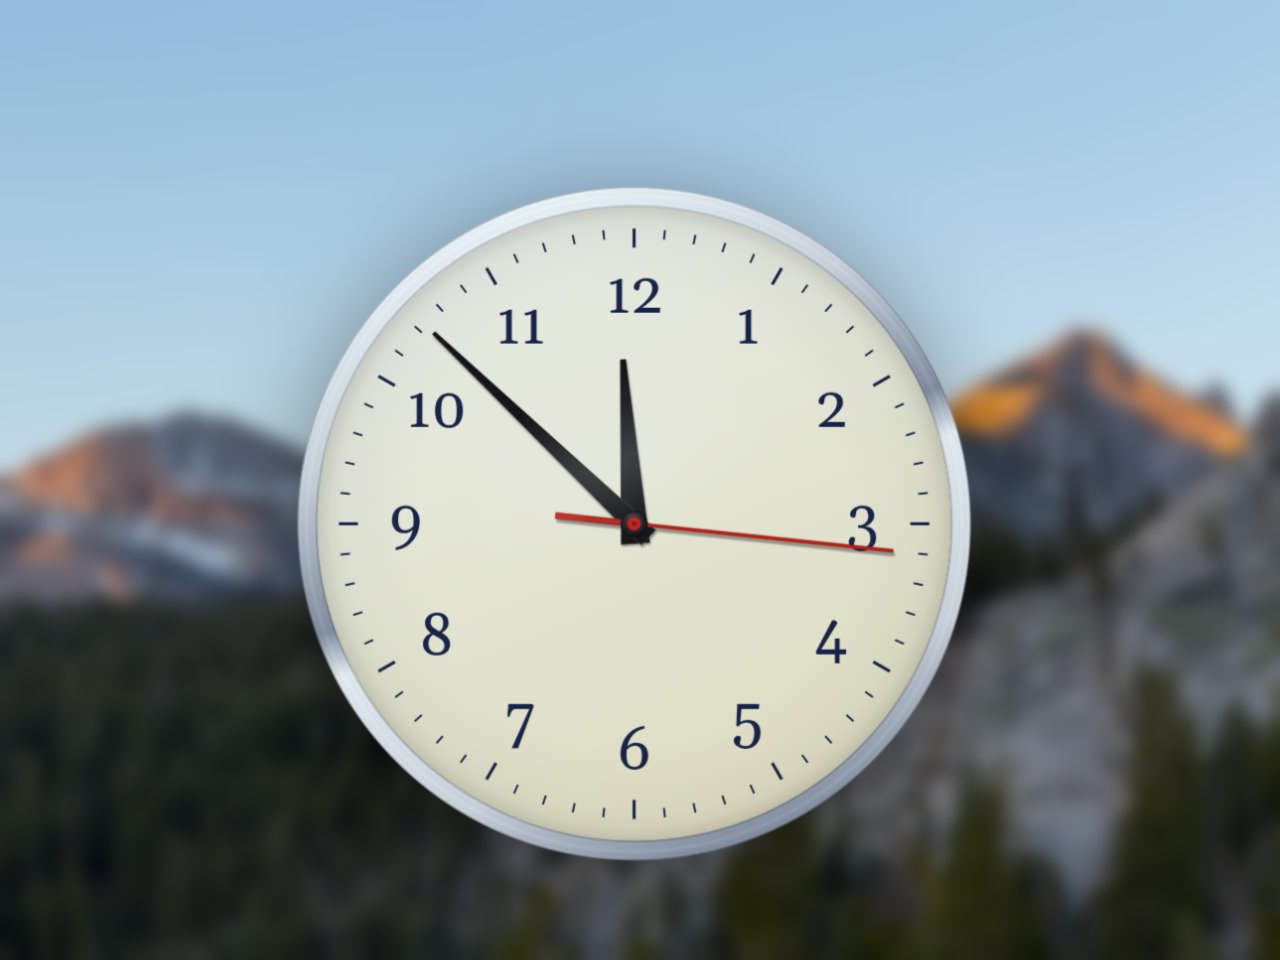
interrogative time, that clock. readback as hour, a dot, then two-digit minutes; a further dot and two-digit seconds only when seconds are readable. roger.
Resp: 11.52.16
